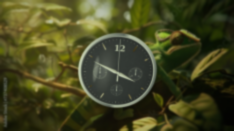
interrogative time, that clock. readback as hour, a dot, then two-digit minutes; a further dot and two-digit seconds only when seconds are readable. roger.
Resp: 3.49
